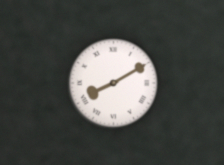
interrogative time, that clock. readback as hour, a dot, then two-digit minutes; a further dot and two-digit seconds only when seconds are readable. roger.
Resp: 8.10
